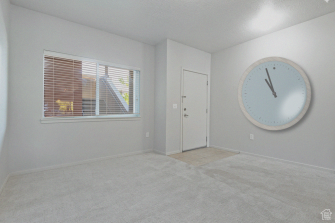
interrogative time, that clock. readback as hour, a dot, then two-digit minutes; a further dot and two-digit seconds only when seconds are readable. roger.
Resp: 10.57
